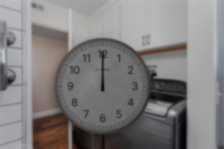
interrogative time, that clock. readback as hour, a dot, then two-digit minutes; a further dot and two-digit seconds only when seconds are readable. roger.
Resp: 12.00
